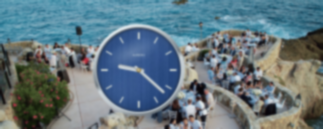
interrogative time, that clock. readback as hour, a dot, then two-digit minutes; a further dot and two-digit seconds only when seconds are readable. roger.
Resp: 9.22
